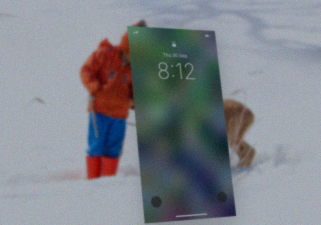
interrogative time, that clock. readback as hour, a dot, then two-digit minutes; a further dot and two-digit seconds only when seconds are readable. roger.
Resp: 8.12
